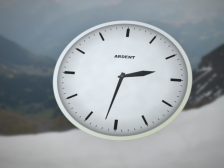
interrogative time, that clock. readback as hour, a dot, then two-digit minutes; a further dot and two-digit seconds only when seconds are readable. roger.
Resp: 2.32
